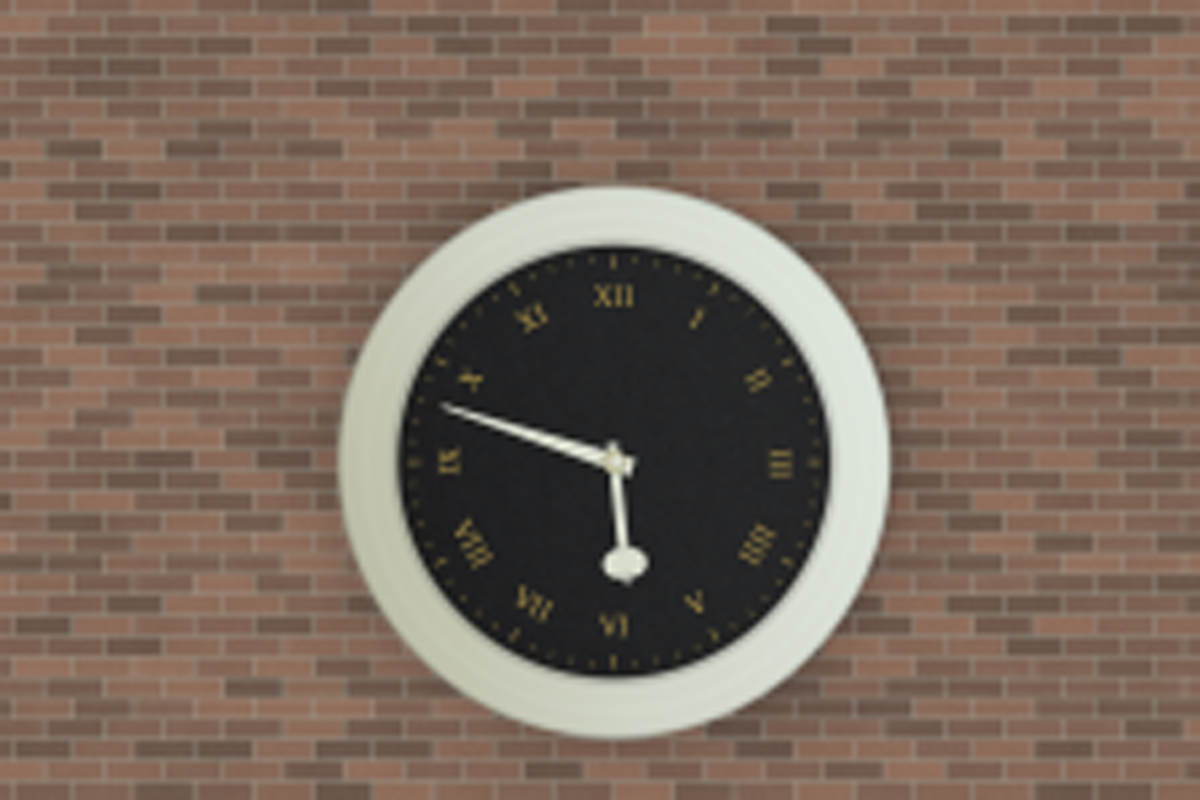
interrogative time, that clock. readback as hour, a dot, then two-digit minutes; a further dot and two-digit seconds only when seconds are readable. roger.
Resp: 5.48
